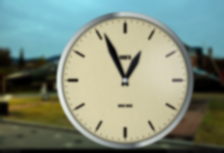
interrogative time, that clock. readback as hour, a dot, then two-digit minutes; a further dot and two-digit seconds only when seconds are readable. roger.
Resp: 12.56
